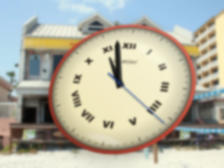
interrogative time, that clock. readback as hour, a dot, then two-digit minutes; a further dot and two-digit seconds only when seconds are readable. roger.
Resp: 10.57.21
